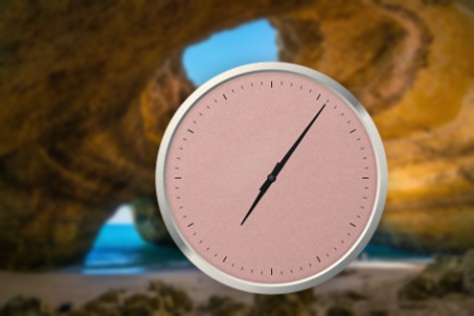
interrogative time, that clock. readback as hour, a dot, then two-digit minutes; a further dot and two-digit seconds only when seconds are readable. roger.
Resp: 7.06
